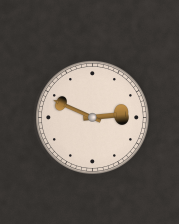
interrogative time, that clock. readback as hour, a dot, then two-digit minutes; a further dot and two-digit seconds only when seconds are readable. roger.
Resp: 2.49
